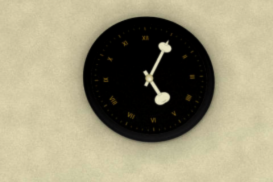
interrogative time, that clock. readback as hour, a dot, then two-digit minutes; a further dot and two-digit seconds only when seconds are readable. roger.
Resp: 5.05
